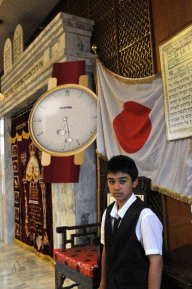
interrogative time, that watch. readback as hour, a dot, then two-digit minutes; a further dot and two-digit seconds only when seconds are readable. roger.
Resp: 6.28
